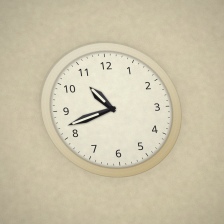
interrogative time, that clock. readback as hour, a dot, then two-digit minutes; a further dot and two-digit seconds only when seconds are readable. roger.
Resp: 10.42
